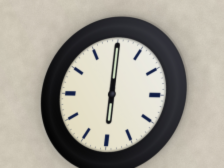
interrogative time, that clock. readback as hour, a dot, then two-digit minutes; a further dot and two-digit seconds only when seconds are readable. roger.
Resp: 6.00
